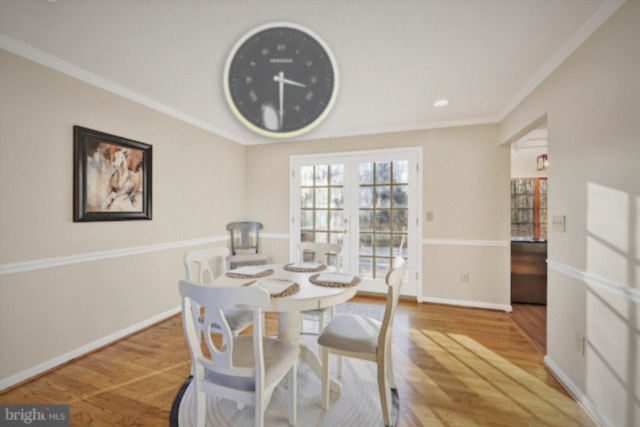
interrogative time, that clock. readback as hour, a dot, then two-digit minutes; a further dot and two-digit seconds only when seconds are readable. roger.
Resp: 3.30
